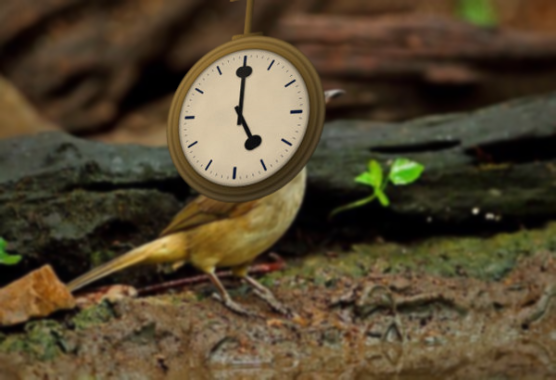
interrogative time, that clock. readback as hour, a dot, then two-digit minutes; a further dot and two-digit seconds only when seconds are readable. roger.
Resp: 5.00
